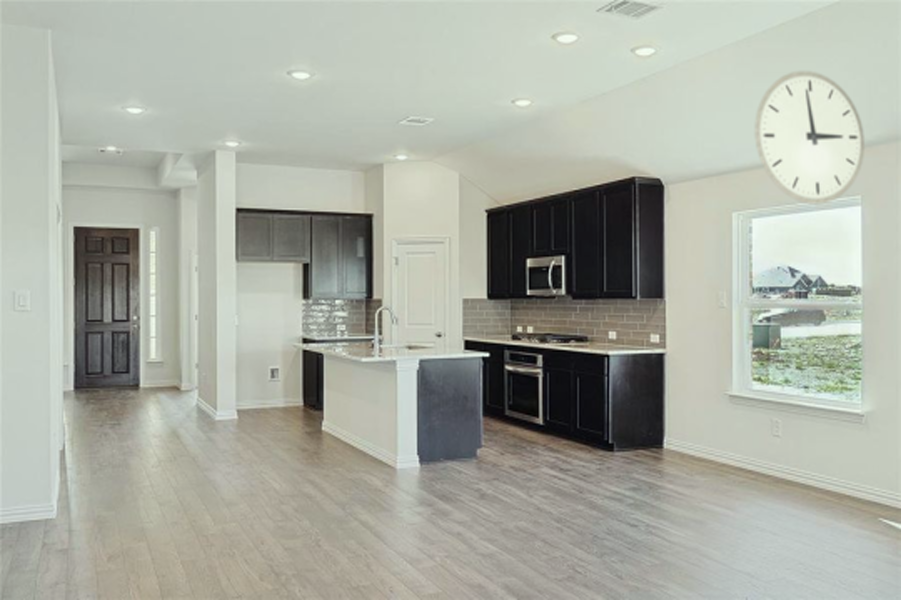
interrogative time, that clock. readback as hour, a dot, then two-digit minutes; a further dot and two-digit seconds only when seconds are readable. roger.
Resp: 2.59
